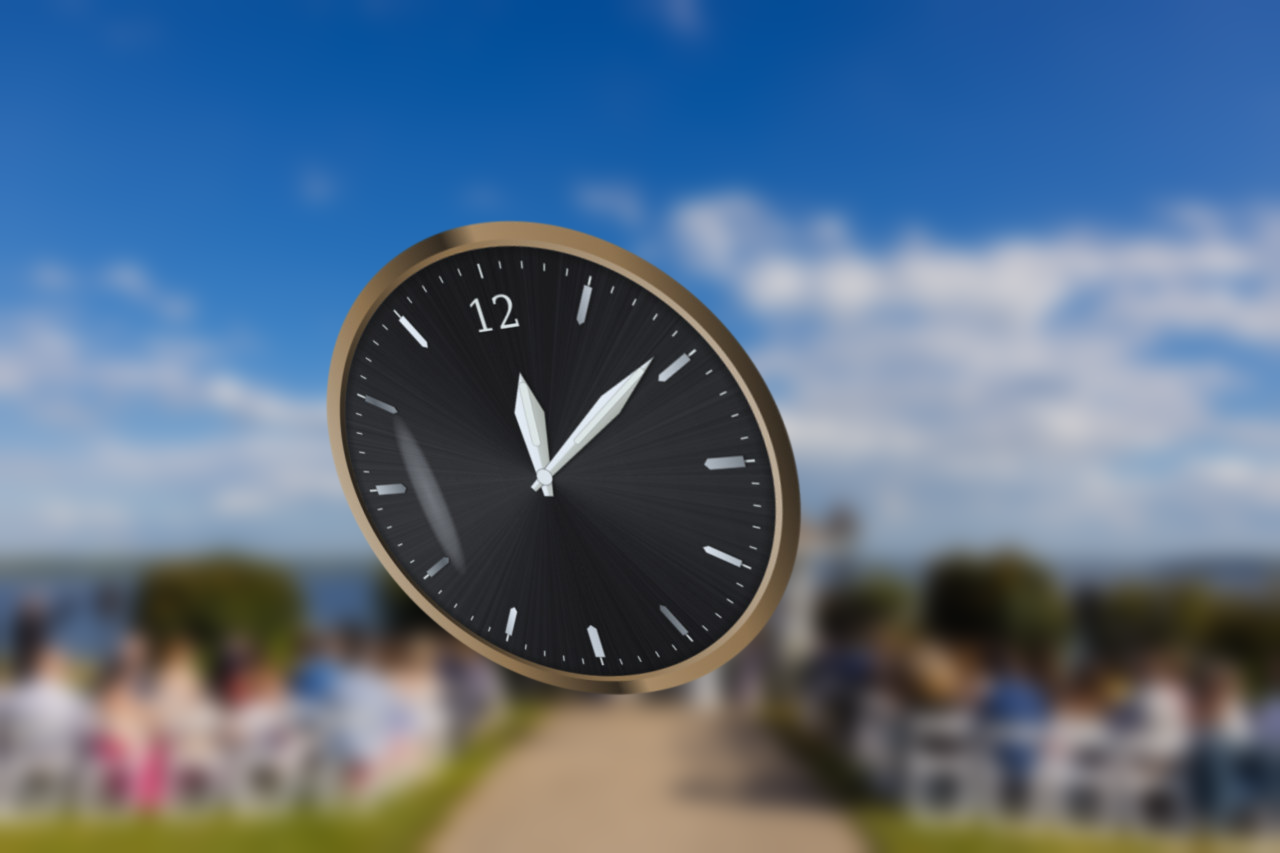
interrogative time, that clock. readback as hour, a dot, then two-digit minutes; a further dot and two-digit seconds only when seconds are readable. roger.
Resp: 12.09
